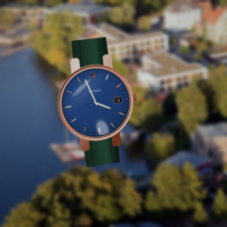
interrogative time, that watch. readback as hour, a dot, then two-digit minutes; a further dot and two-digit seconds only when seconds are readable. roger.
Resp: 3.57
